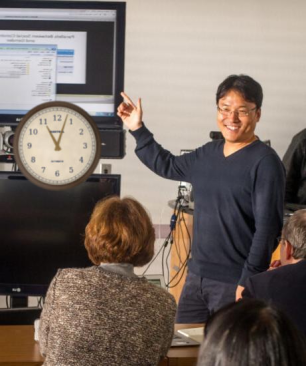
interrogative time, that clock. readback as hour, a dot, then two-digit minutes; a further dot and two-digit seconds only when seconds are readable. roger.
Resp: 11.03
